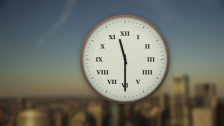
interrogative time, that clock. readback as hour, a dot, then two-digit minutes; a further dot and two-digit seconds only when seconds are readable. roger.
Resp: 11.30
